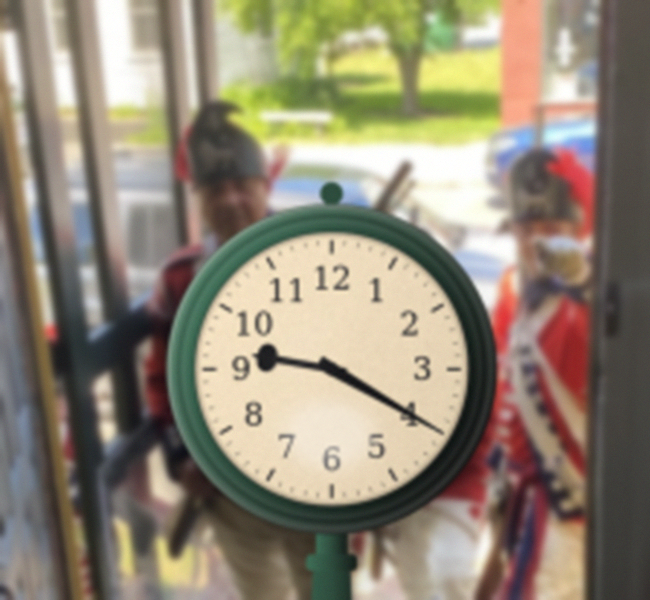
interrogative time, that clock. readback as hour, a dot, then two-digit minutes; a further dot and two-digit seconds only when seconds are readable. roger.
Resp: 9.20
